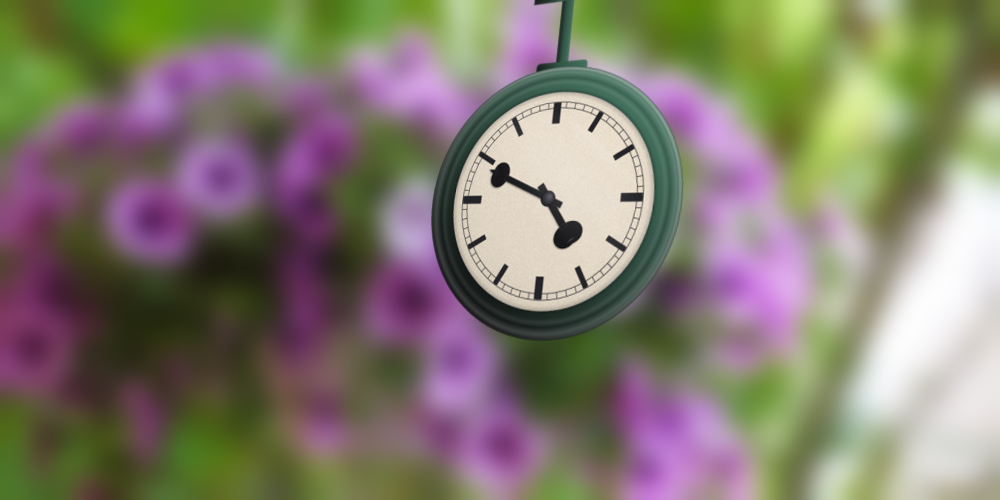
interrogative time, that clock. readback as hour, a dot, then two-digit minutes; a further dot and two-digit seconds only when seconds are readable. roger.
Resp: 4.49
